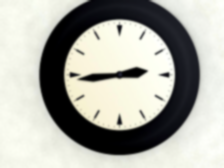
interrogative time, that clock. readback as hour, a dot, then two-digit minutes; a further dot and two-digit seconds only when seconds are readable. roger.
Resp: 2.44
